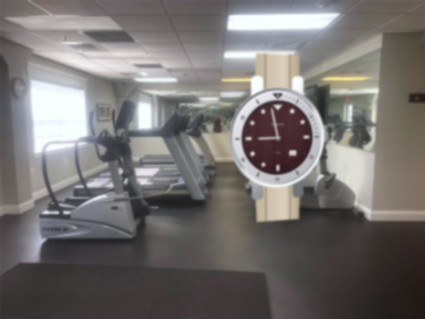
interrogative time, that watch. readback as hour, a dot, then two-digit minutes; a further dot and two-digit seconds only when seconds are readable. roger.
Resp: 8.58
